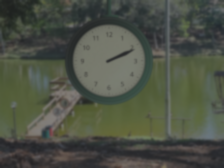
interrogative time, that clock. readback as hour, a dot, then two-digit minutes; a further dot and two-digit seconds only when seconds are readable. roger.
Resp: 2.11
